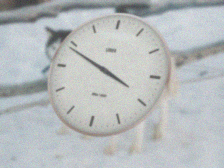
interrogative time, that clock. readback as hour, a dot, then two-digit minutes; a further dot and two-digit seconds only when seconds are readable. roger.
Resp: 3.49
